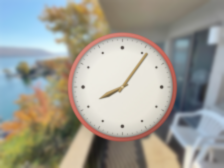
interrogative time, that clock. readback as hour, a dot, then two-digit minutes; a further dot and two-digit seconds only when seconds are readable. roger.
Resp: 8.06
